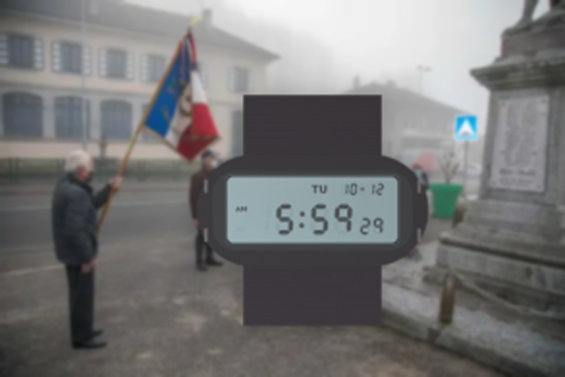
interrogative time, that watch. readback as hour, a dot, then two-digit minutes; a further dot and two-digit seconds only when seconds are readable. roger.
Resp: 5.59.29
